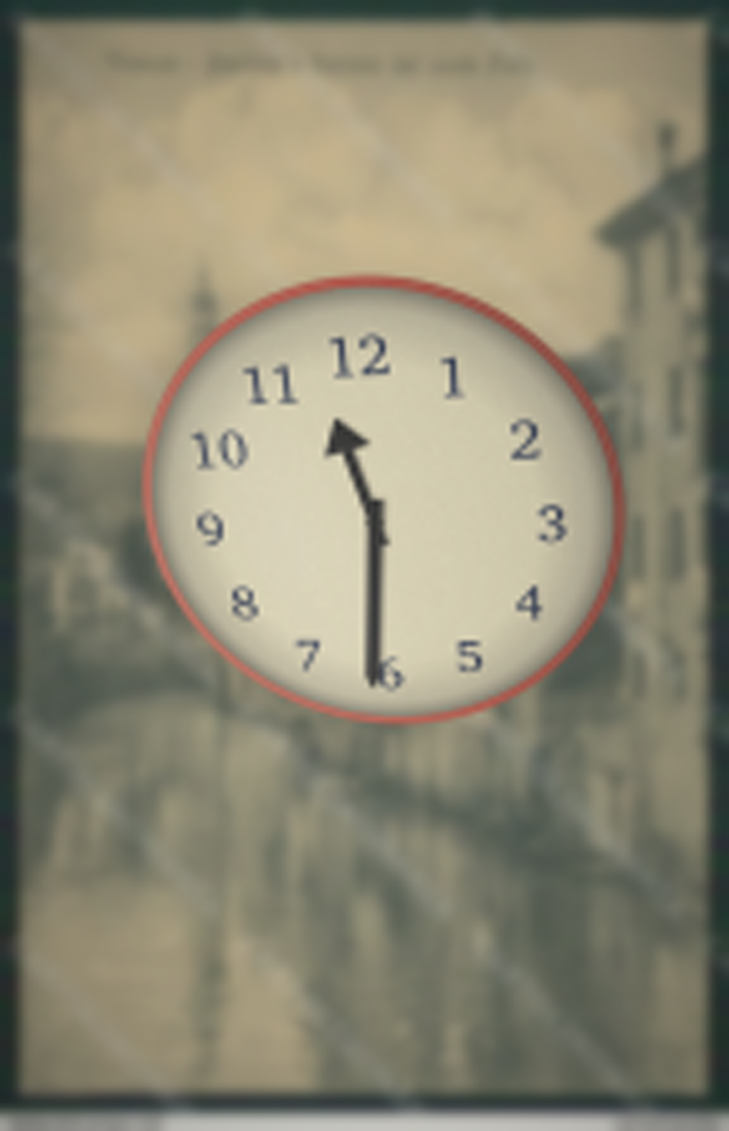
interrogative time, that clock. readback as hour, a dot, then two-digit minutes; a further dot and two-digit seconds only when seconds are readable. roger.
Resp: 11.31
